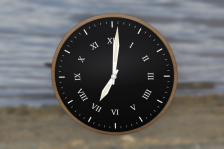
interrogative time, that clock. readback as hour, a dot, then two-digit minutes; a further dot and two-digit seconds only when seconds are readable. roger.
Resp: 7.01
